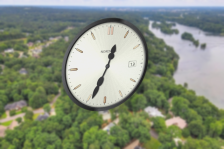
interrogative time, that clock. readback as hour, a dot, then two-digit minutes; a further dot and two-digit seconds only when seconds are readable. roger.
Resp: 12.34
